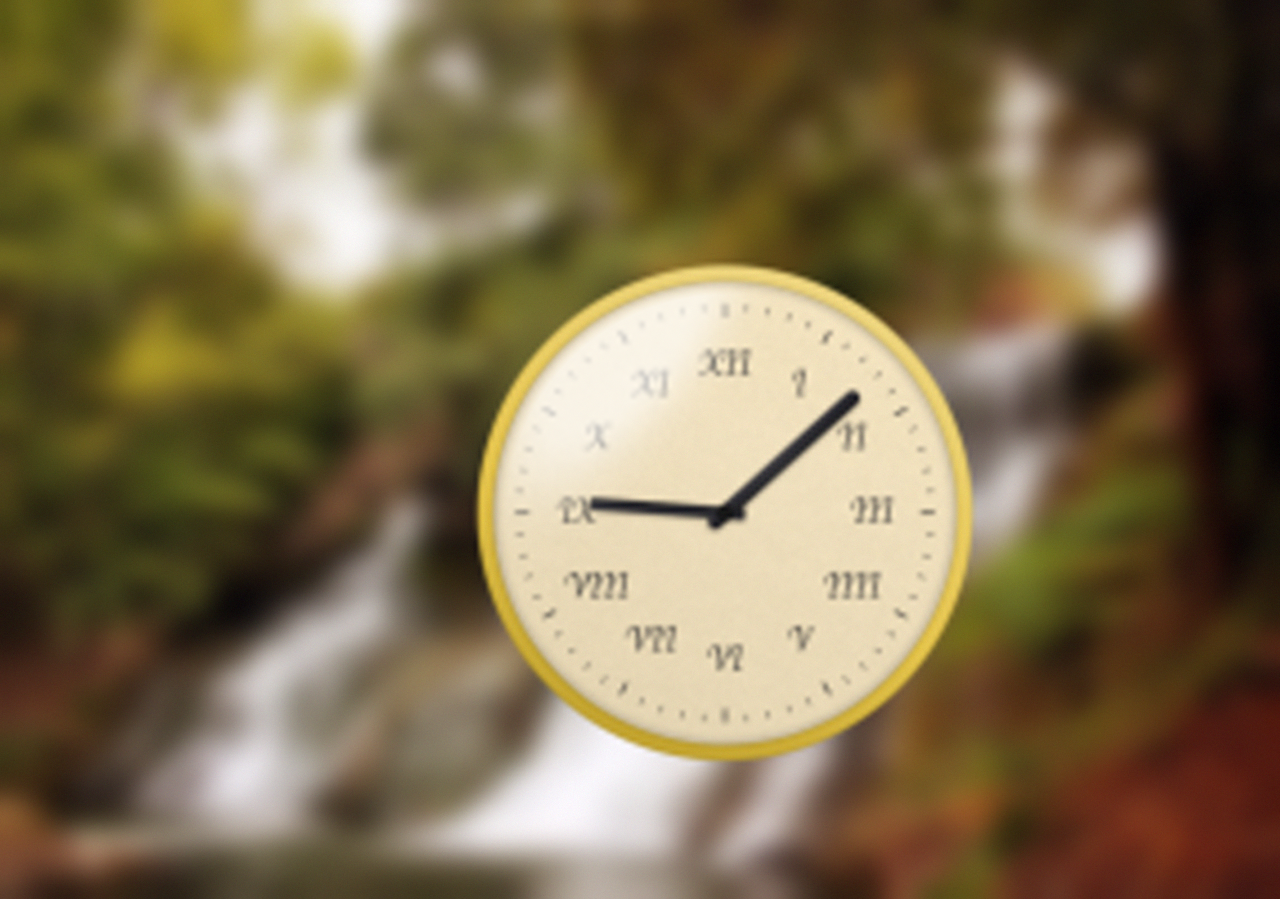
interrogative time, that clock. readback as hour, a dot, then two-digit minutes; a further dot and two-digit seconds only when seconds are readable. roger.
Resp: 9.08
